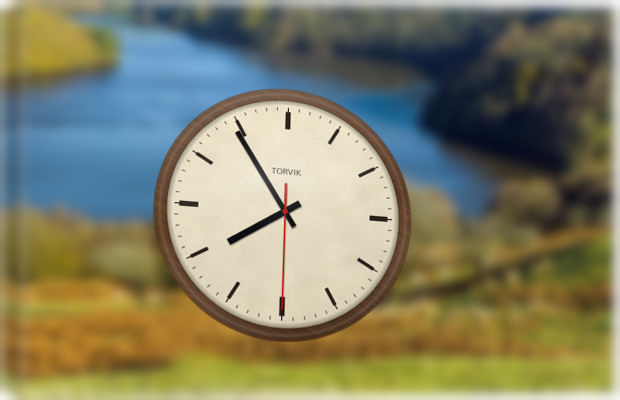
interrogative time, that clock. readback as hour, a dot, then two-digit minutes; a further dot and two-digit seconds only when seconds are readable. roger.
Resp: 7.54.30
